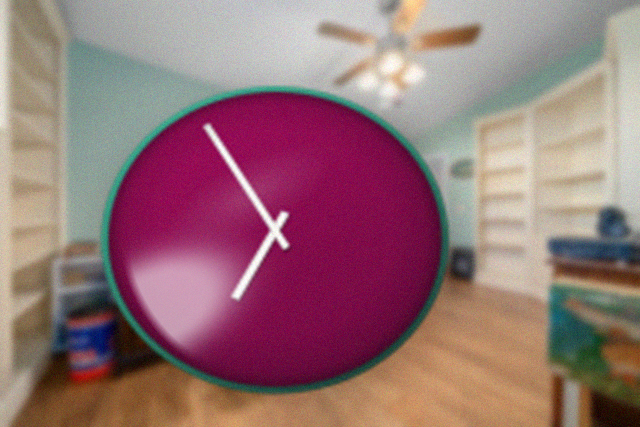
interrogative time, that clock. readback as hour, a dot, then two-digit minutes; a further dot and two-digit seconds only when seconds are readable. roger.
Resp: 6.55
